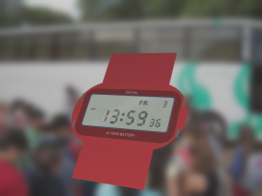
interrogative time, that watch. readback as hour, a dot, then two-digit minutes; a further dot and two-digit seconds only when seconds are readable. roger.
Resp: 13.59.36
